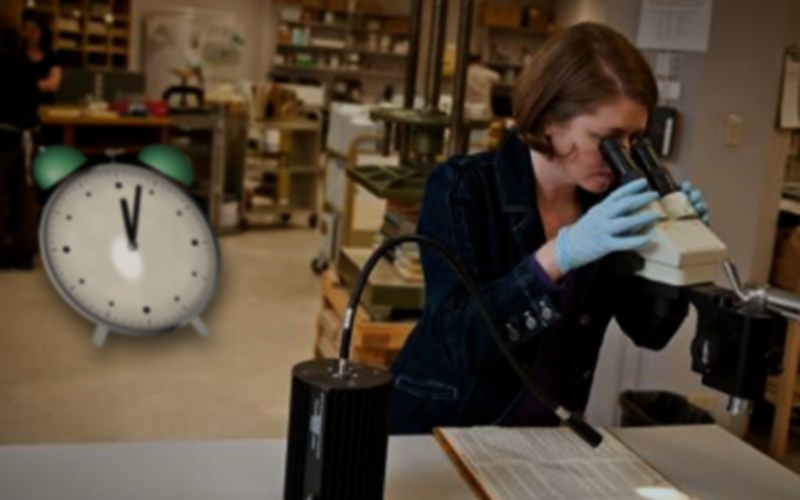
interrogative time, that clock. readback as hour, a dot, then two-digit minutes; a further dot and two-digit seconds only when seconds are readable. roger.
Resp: 12.03
